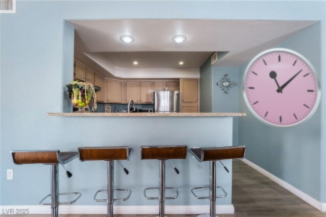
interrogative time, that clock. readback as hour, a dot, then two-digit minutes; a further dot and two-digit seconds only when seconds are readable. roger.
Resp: 11.08
